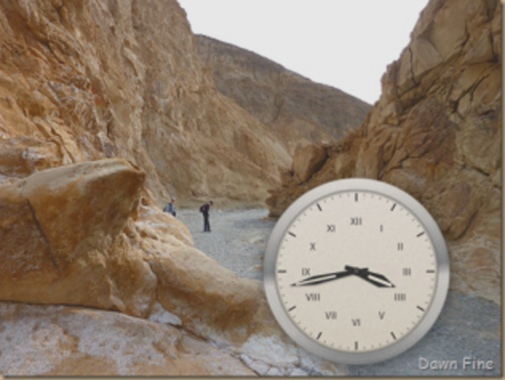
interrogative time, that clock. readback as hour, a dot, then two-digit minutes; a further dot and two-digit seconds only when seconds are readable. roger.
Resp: 3.43
